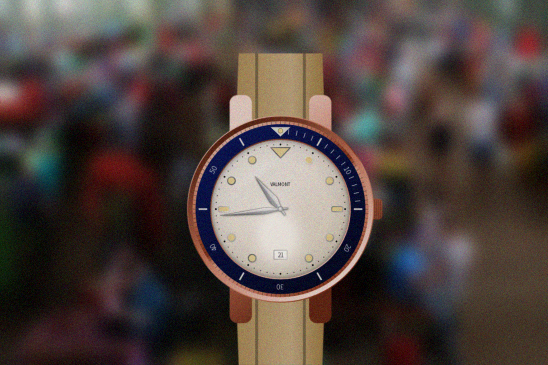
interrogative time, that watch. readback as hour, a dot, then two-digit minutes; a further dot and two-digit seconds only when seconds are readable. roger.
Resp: 10.44
